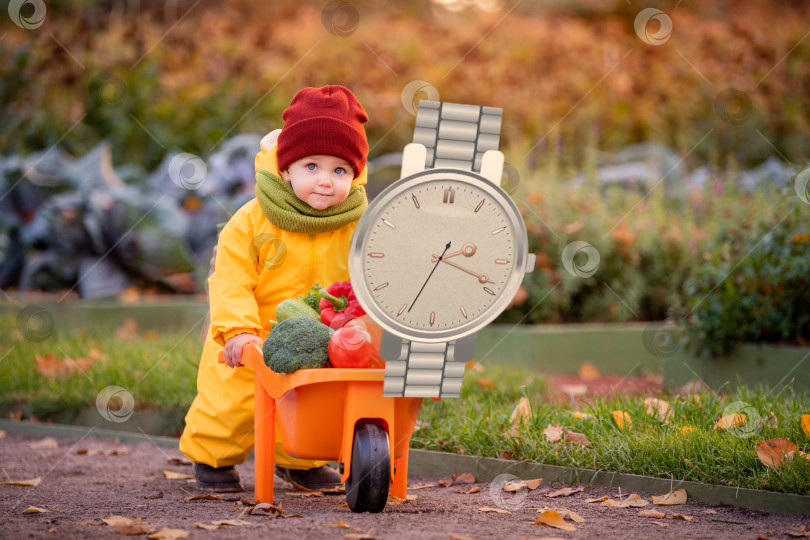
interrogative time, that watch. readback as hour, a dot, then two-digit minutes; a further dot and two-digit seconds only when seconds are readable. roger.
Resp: 2.18.34
